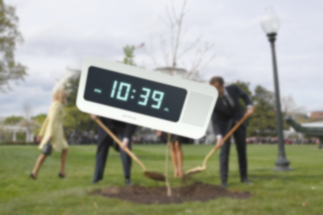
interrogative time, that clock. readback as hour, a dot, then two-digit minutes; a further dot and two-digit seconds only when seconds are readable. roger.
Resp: 10.39
